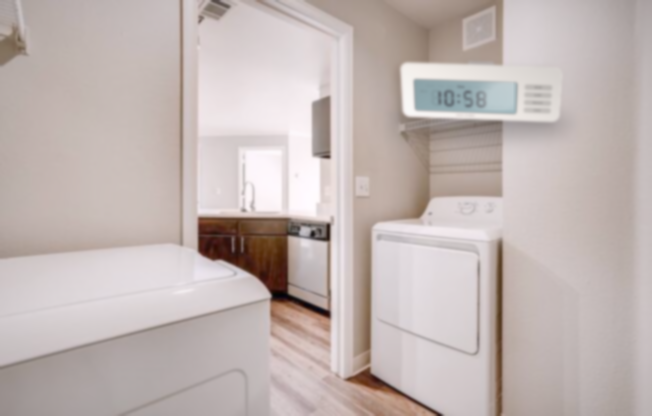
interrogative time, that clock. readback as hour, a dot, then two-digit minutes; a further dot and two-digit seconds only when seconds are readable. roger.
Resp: 10.58
